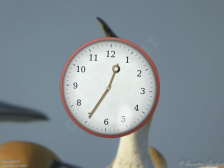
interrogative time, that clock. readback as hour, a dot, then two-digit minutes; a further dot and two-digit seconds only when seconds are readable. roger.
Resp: 12.35
